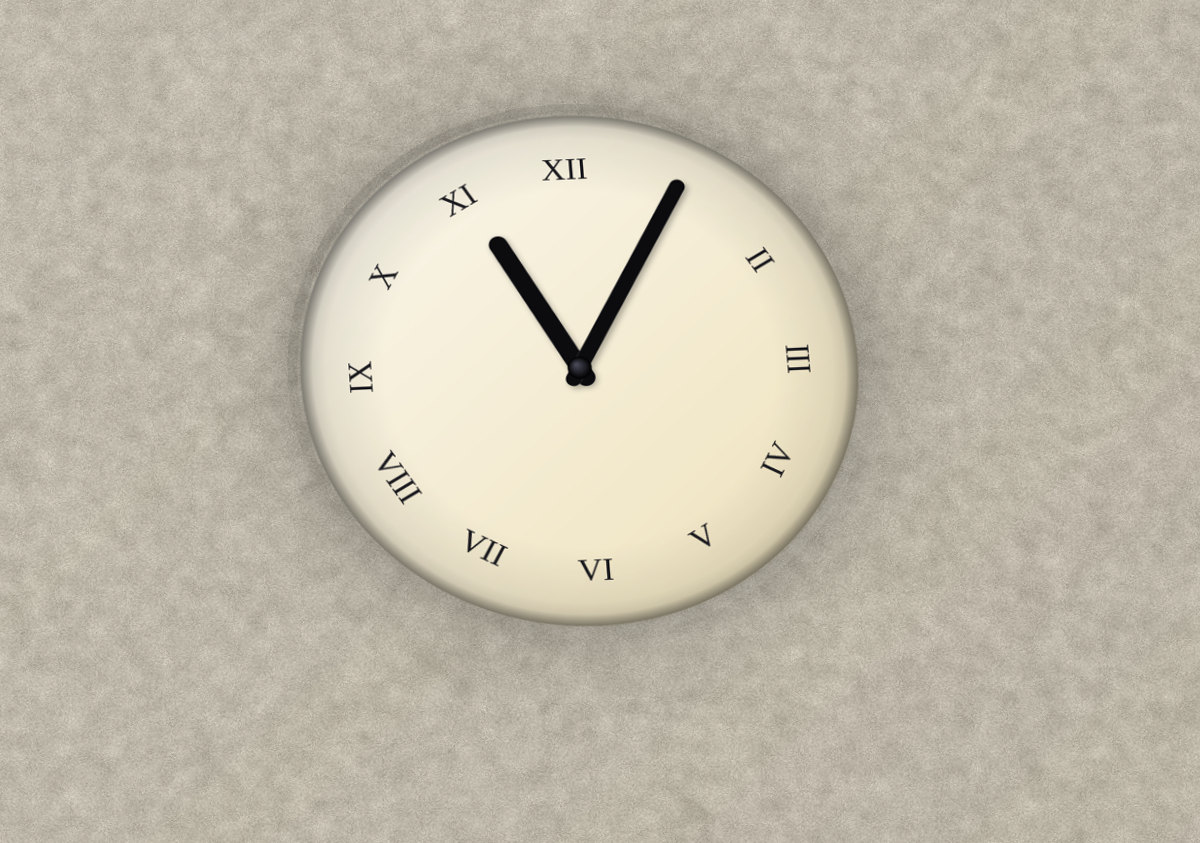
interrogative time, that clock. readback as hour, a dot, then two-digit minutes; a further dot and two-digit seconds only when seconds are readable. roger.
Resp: 11.05
